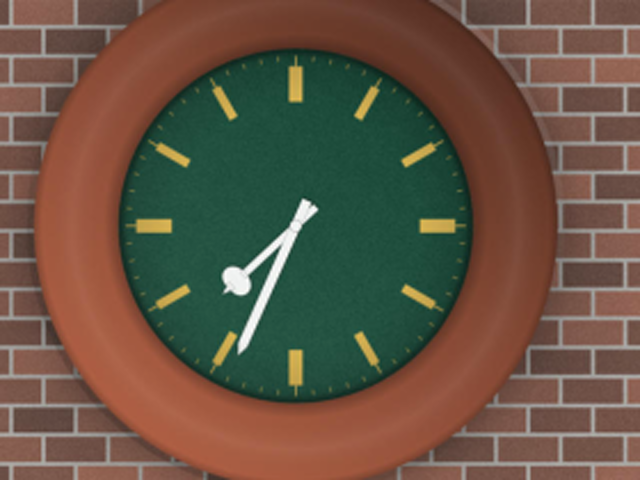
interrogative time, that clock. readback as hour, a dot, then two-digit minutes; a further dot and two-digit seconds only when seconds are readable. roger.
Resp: 7.34
